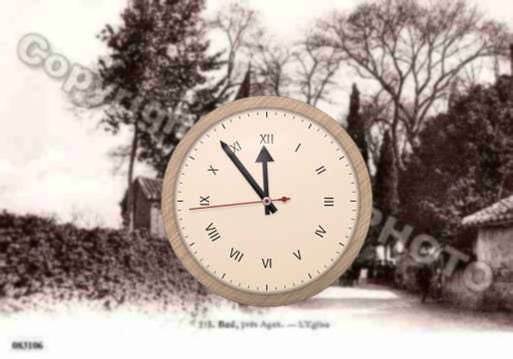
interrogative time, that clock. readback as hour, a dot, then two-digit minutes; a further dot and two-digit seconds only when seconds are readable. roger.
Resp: 11.53.44
